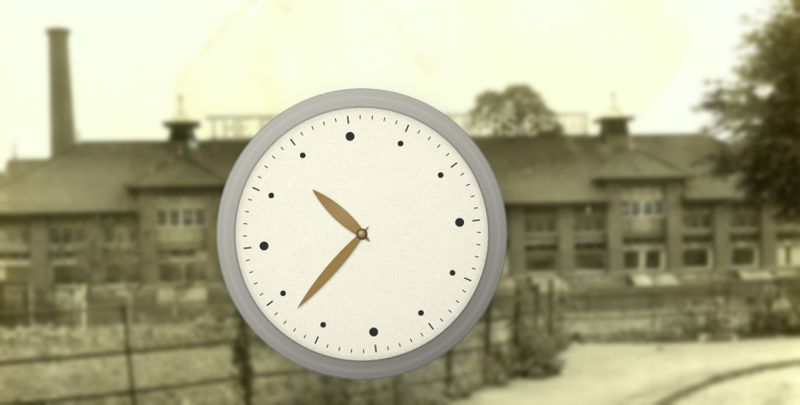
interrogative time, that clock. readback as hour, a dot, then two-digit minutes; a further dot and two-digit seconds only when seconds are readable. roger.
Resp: 10.38
